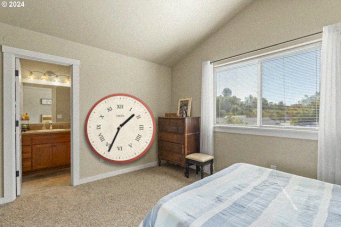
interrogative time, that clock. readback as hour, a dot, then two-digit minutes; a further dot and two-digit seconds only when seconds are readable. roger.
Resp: 1.34
